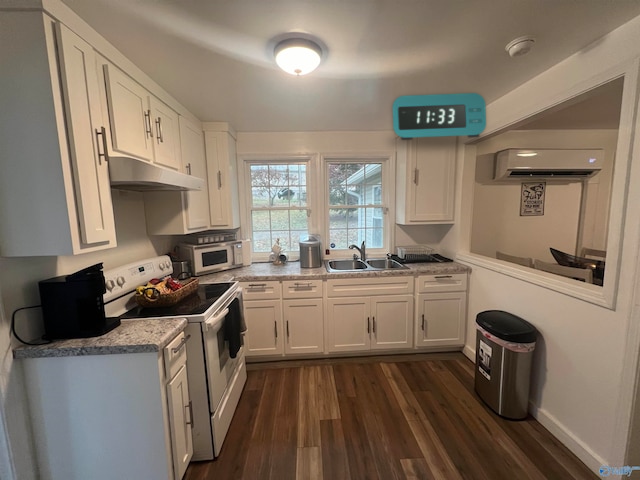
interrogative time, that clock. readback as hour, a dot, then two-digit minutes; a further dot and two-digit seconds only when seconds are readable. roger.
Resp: 11.33
